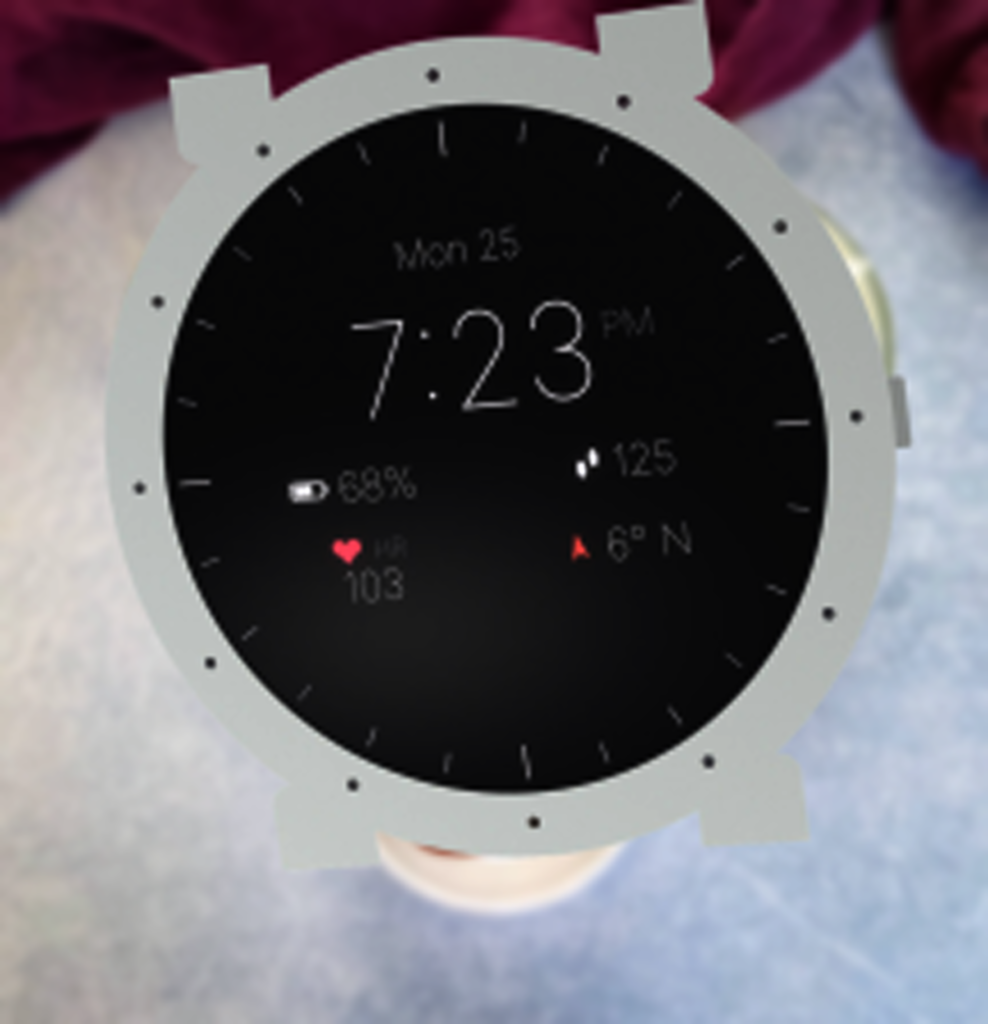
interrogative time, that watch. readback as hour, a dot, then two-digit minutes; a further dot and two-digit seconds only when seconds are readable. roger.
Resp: 7.23
